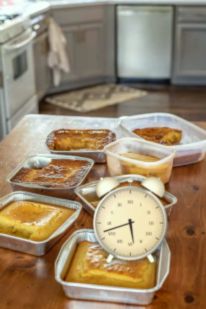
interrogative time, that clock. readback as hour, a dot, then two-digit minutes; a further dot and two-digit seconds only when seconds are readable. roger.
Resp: 5.42
